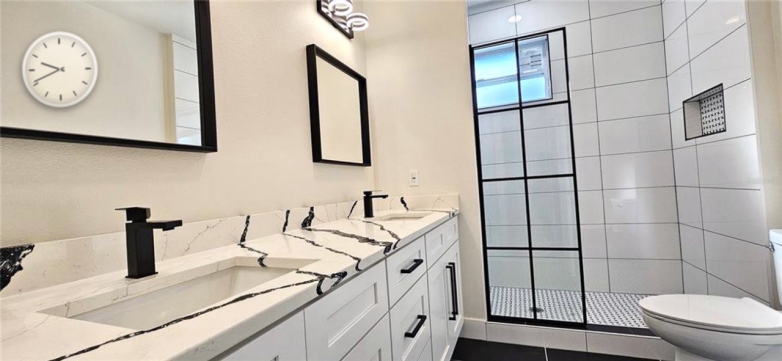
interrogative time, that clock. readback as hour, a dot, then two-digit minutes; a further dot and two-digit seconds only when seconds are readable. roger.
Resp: 9.41
